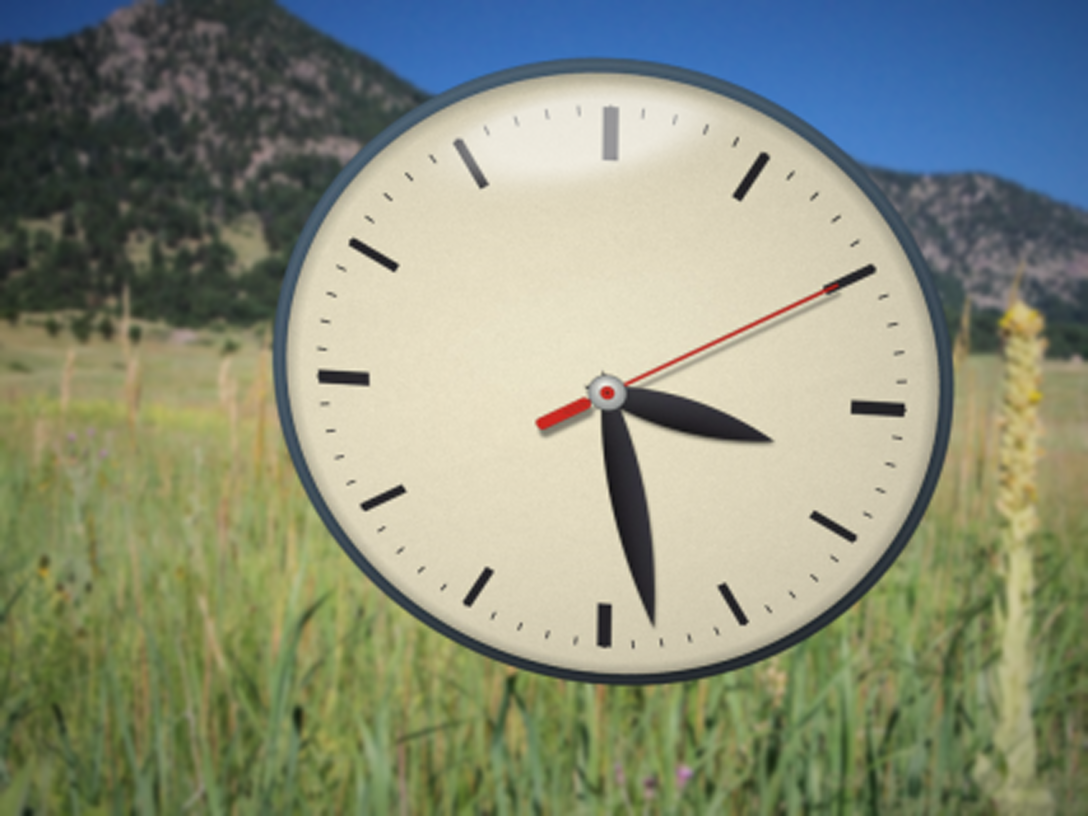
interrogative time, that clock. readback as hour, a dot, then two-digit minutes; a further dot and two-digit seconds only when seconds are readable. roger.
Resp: 3.28.10
